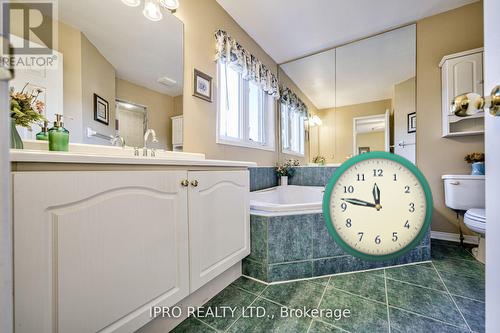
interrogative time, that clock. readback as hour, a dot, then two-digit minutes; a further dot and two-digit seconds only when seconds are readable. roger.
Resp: 11.47
